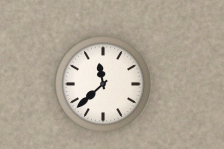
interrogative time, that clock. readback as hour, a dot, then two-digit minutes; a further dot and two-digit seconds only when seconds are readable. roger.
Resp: 11.38
